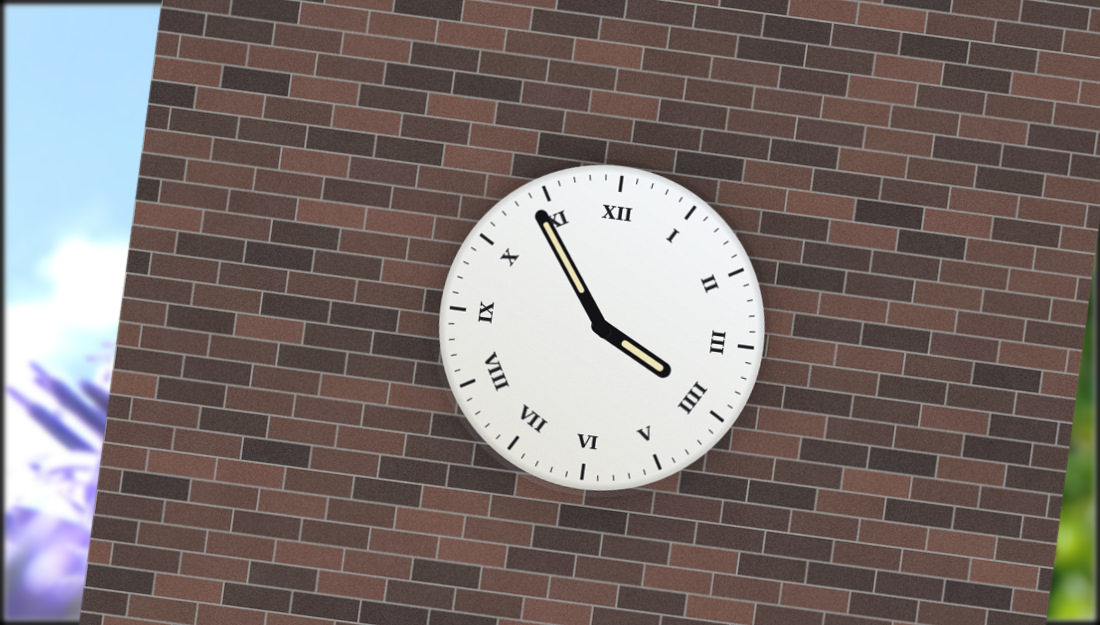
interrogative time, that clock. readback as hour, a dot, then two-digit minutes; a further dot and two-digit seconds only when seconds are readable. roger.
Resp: 3.54
